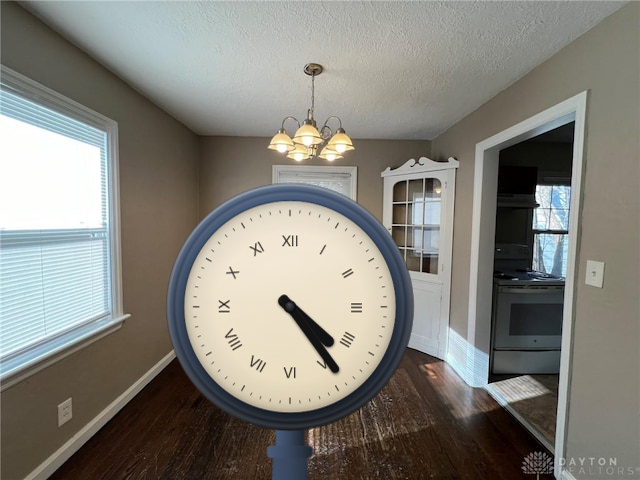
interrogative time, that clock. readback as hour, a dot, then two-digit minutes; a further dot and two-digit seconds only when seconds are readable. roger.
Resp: 4.24
